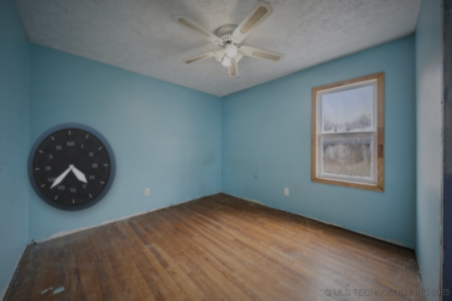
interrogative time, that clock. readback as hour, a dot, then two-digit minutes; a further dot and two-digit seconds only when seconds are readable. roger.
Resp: 4.38
